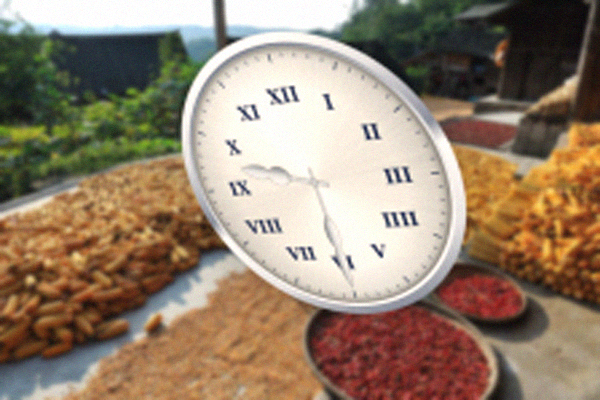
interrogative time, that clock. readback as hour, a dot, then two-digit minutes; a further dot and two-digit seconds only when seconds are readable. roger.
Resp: 9.30
